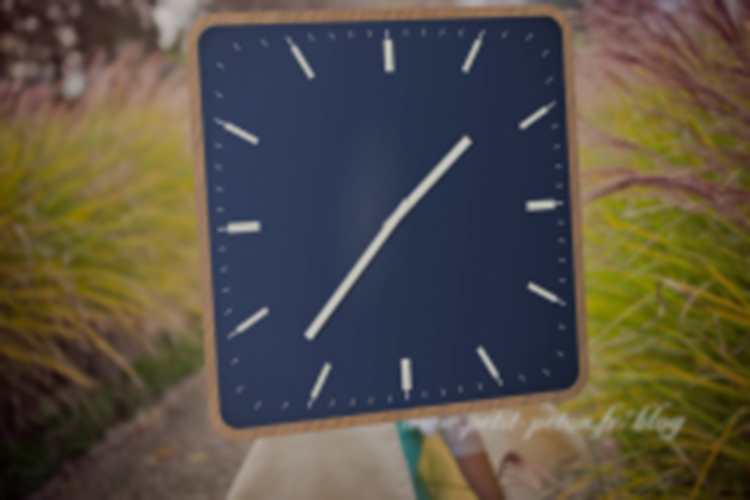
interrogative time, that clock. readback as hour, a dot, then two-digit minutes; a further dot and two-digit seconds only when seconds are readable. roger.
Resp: 1.37
